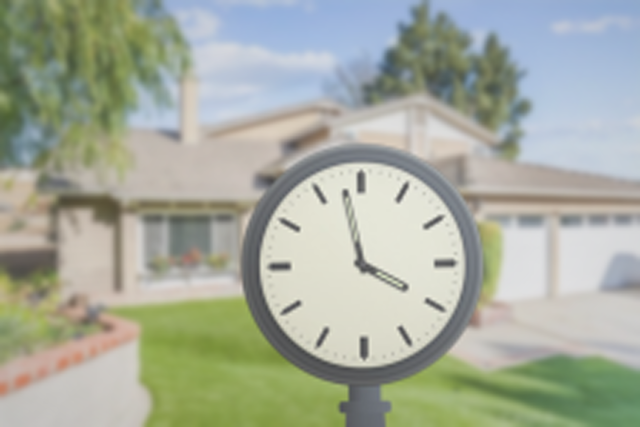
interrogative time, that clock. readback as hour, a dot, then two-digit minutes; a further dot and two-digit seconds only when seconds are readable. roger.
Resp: 3.58
